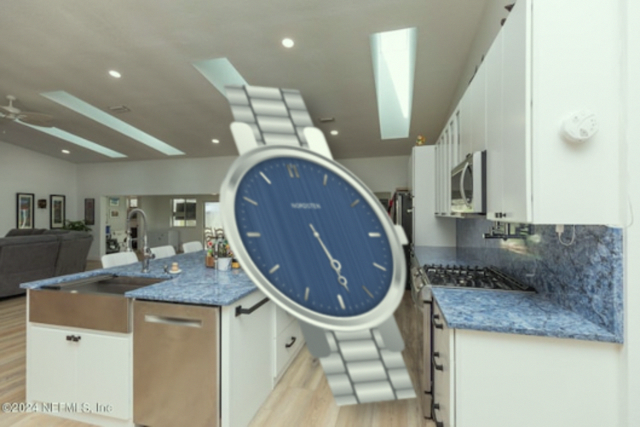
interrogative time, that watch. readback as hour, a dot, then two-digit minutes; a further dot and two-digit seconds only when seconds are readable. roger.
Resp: 5.28
